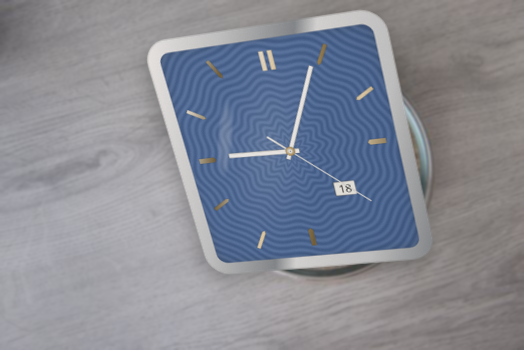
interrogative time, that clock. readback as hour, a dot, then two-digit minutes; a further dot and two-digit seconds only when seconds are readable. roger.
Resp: 9.04.22
